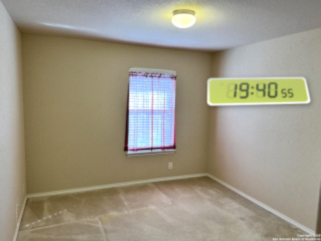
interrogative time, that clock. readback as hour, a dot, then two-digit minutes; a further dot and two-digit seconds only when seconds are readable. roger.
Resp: 19.40
